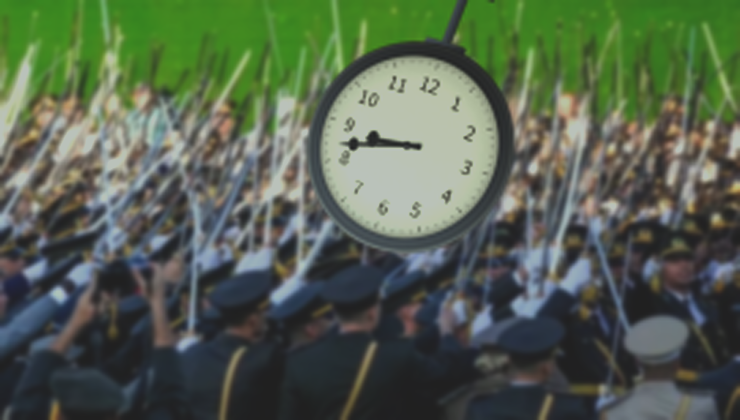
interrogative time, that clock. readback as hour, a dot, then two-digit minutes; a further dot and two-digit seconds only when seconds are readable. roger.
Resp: 8.42
